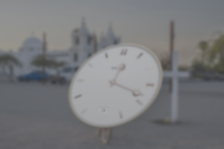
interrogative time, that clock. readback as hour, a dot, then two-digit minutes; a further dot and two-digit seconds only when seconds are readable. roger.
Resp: 12.18
